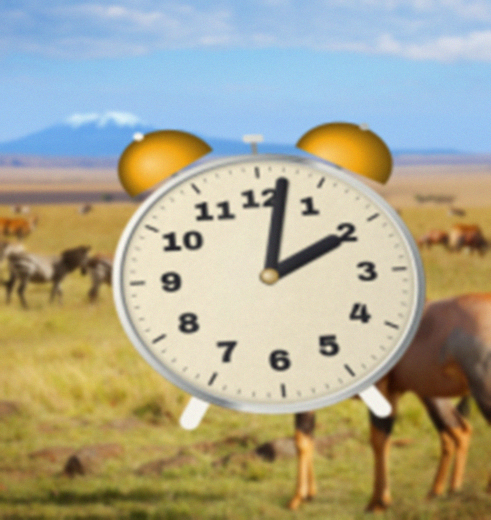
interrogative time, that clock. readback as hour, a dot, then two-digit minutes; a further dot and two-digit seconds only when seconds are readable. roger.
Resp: 2.02
